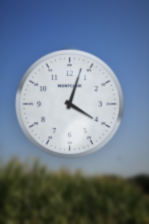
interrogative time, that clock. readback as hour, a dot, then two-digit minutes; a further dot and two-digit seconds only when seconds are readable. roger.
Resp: 4.03
